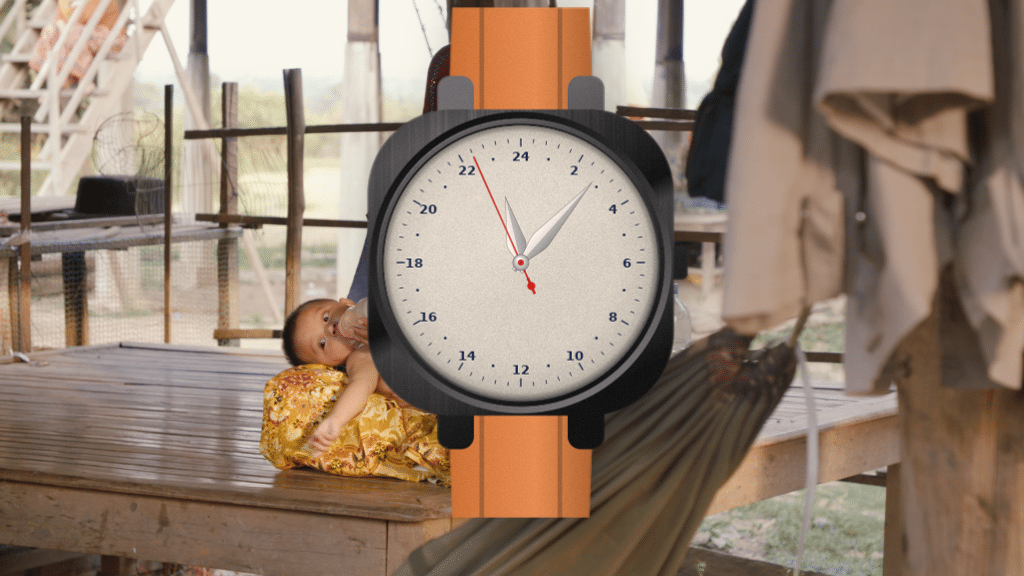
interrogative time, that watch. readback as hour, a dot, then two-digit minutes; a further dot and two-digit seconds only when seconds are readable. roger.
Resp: 23.06.56
